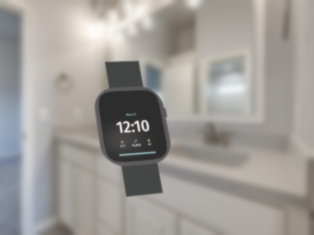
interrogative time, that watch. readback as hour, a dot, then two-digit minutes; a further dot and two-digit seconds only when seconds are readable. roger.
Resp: 12.10
